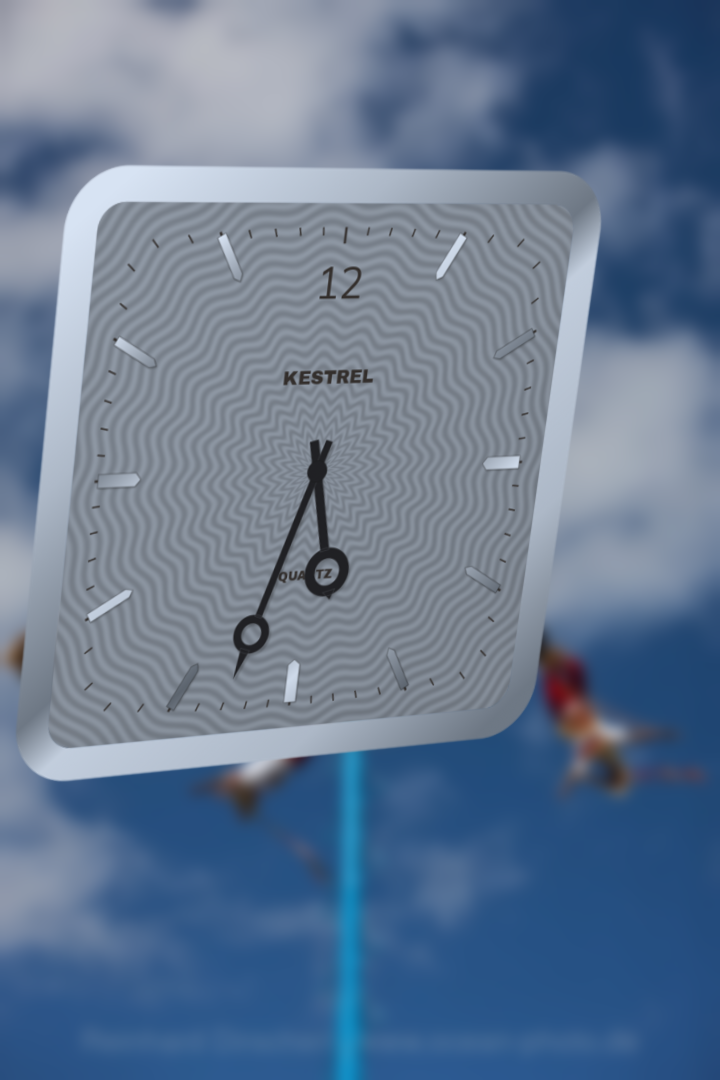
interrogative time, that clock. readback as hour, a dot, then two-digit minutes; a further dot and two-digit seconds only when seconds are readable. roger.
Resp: 5.33
